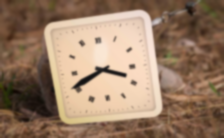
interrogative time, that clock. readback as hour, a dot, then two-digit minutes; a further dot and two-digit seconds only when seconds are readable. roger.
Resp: 3.41
